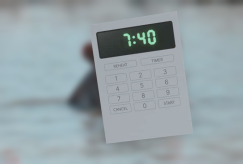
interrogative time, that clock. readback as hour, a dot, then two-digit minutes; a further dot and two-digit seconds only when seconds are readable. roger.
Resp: 7.40
